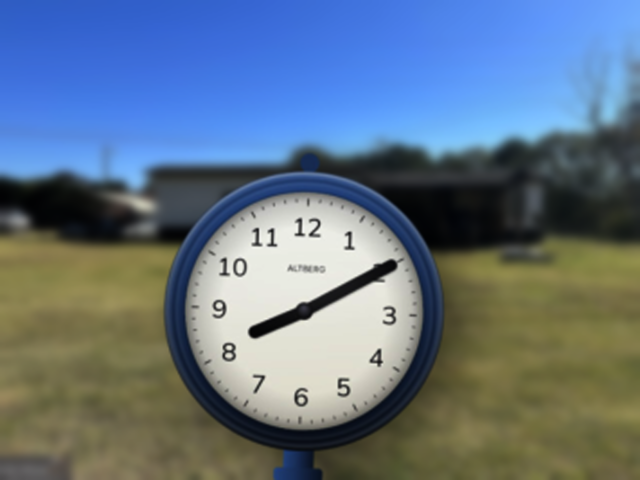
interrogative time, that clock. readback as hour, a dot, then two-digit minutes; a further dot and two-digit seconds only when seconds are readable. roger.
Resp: 8.10
